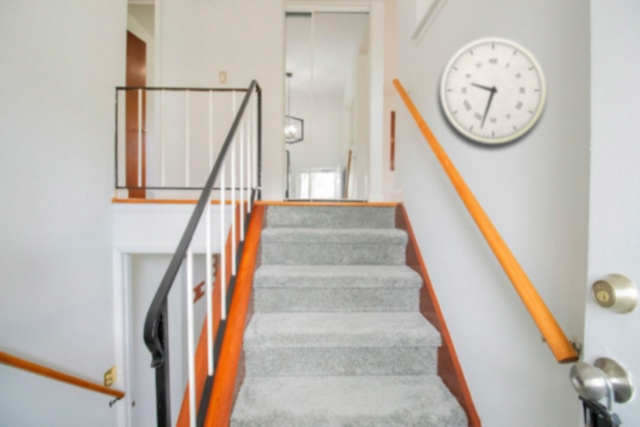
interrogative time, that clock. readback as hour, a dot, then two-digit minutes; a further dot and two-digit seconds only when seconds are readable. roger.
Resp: 9.33
